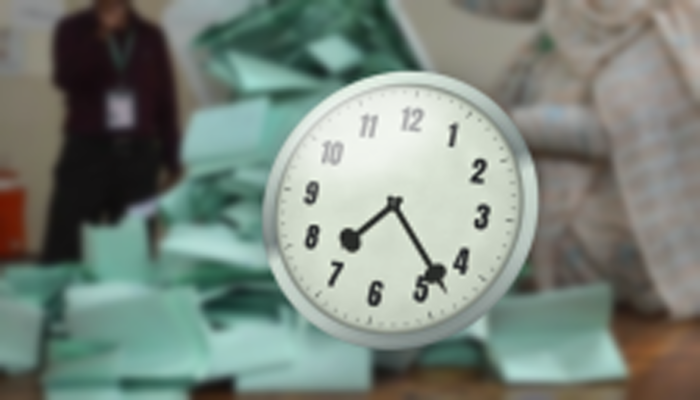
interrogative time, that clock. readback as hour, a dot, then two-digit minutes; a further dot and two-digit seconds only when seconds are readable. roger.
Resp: 7.23
